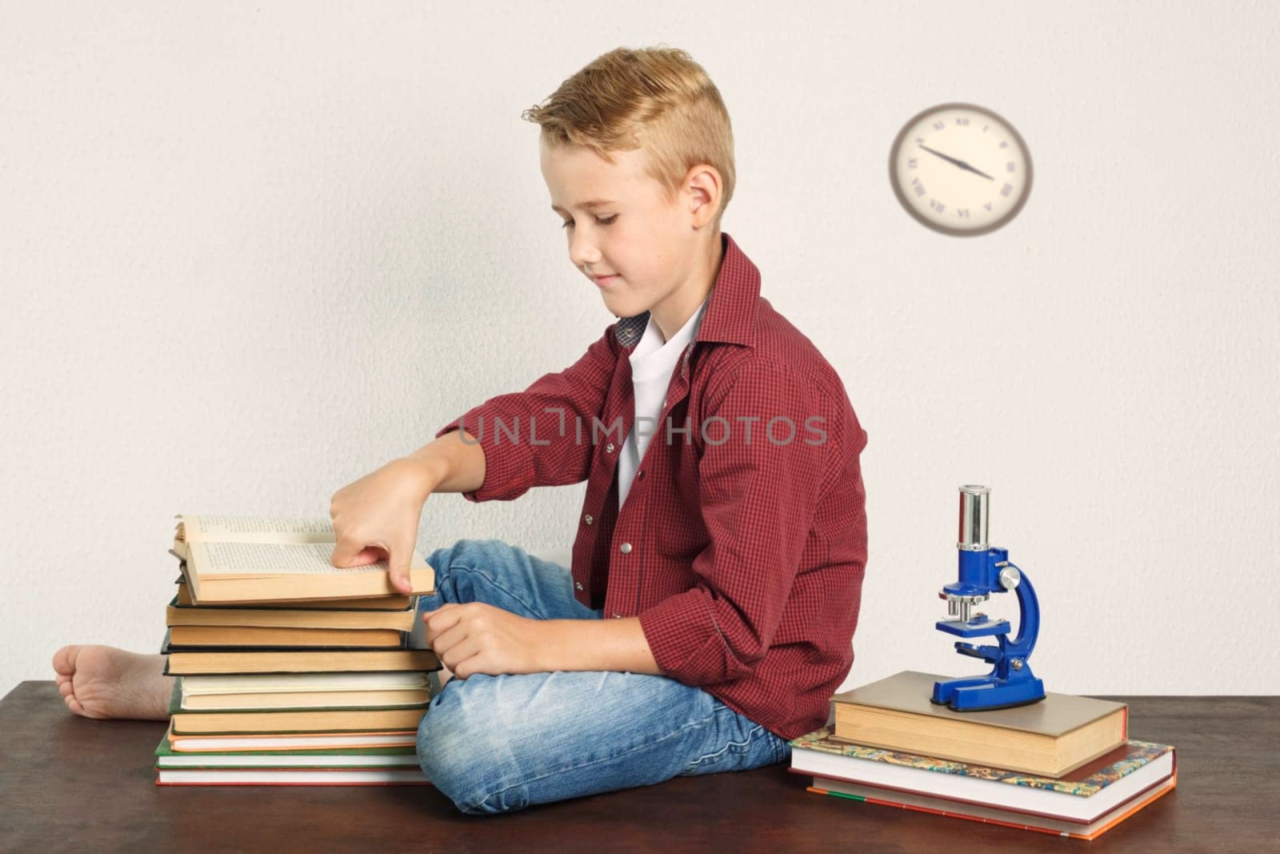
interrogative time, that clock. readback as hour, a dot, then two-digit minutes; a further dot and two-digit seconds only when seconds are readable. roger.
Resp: 3.49
